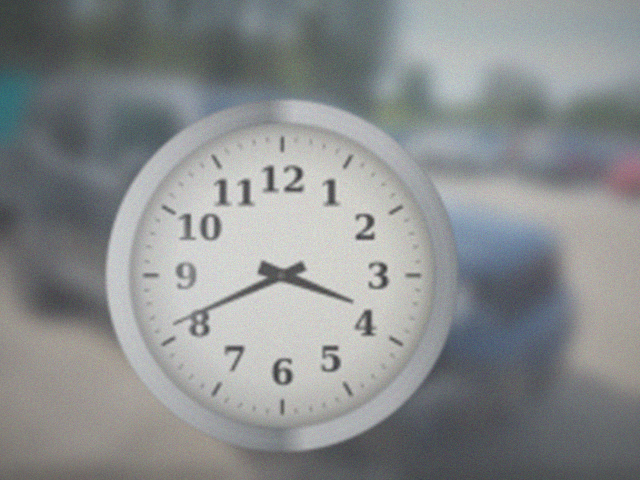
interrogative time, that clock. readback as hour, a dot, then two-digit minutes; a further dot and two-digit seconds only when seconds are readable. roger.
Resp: 3.41
